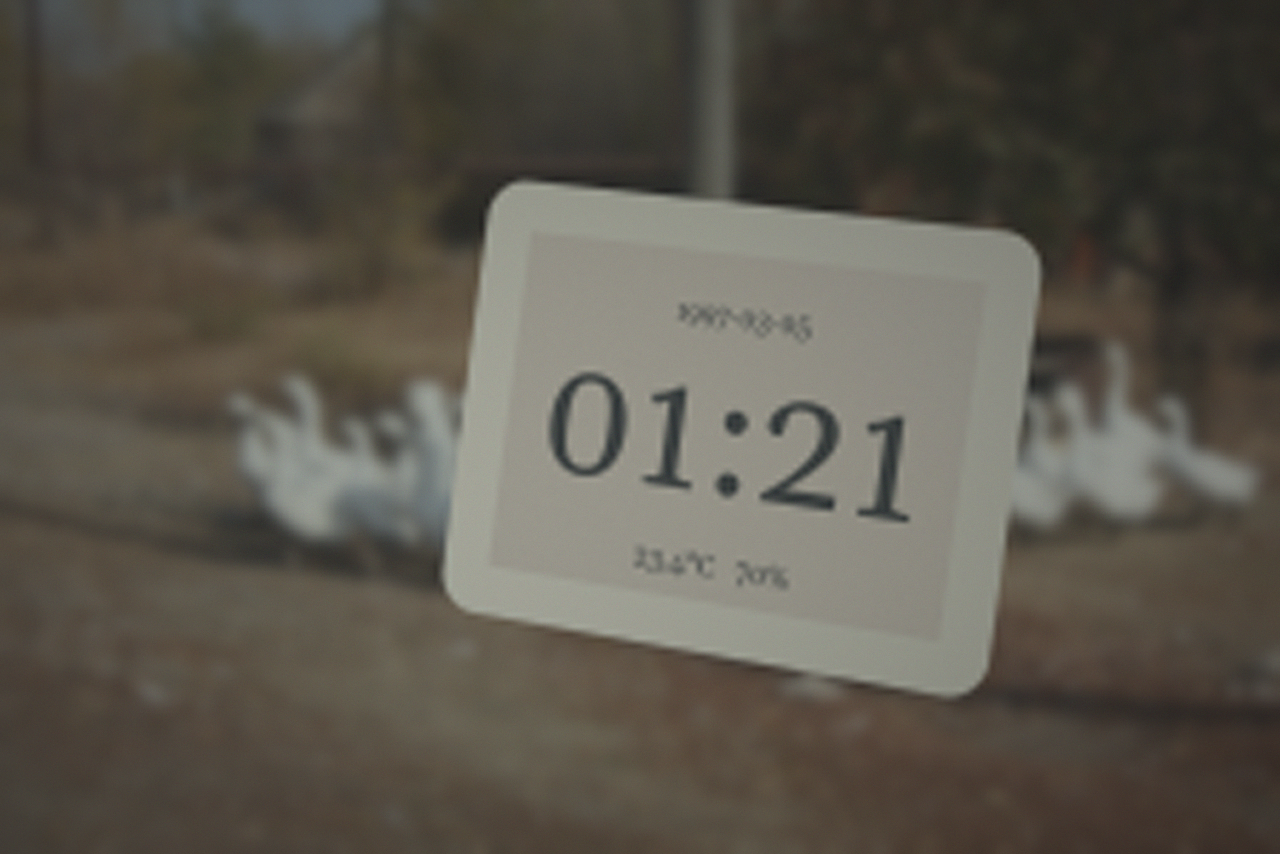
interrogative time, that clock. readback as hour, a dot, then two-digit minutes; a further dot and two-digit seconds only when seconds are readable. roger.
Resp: 1.21
